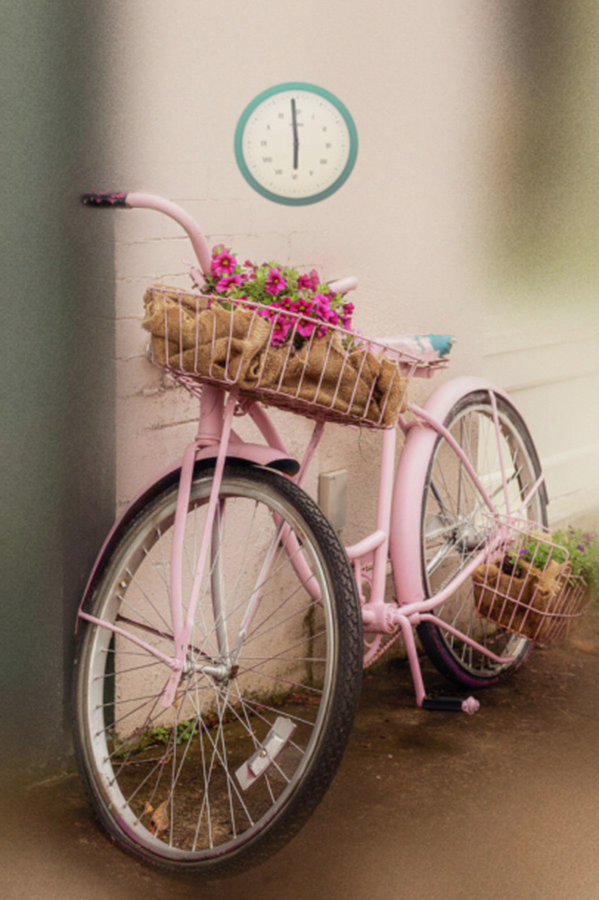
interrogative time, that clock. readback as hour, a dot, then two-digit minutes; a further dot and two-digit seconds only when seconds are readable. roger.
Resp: 5.59
